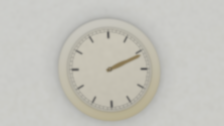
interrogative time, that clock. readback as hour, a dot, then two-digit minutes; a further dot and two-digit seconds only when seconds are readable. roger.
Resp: 2.11
